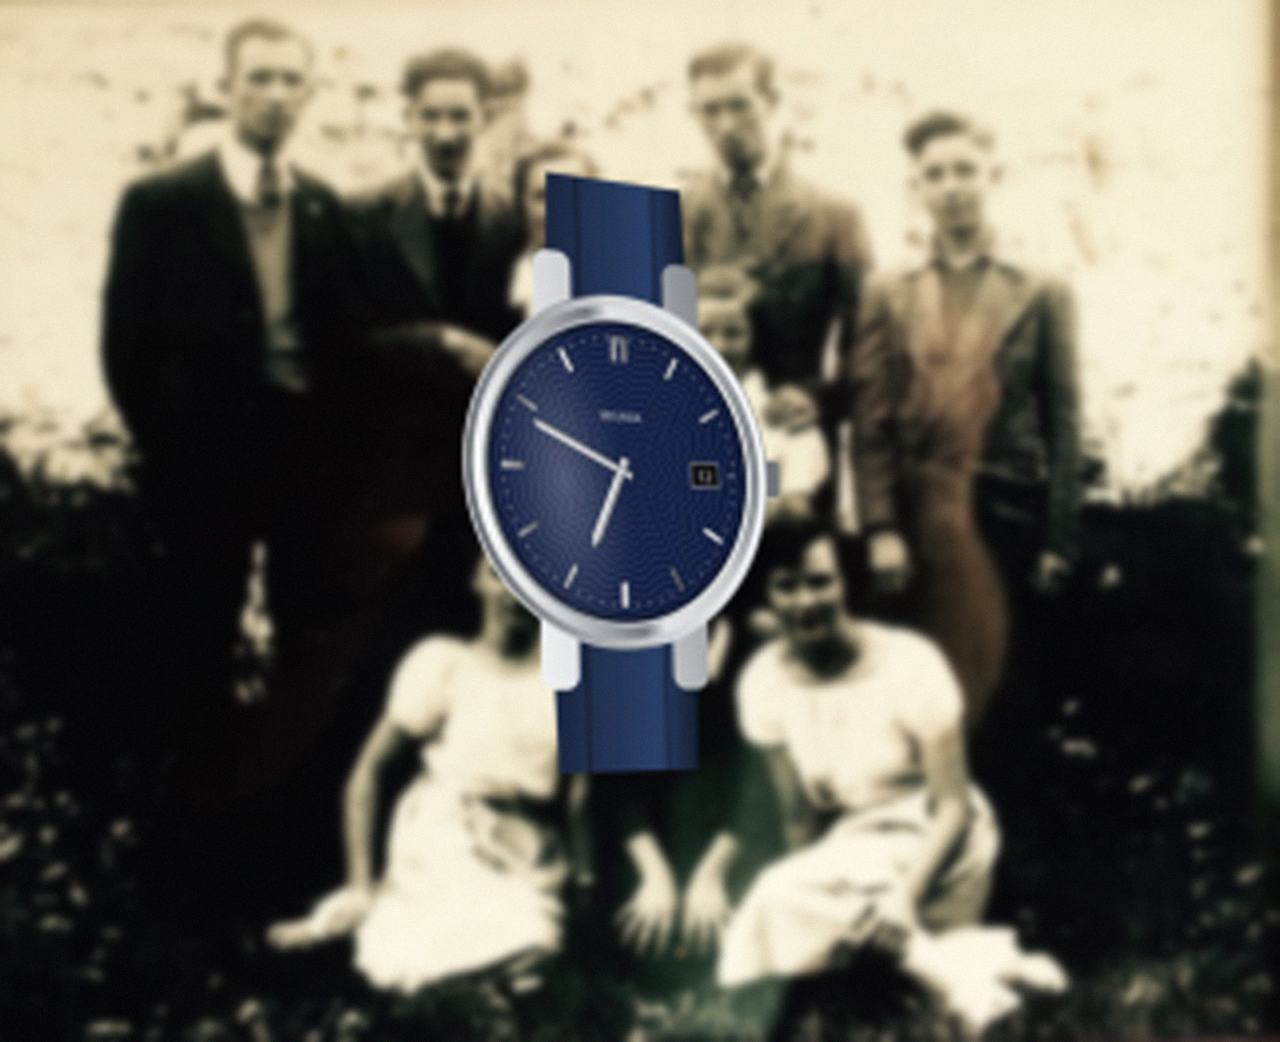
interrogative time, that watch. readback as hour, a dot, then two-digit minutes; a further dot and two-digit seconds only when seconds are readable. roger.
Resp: 6.49
